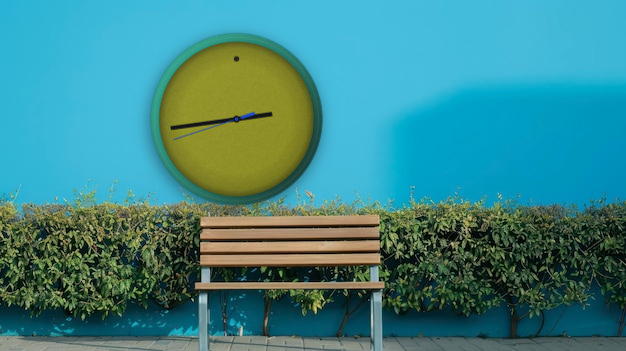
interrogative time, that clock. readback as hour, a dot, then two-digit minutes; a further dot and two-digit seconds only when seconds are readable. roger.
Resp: 2.43.42
